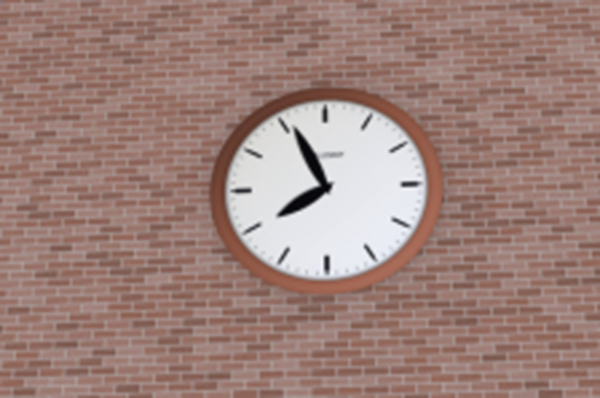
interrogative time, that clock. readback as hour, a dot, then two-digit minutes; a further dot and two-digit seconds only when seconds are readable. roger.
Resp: 7.56
